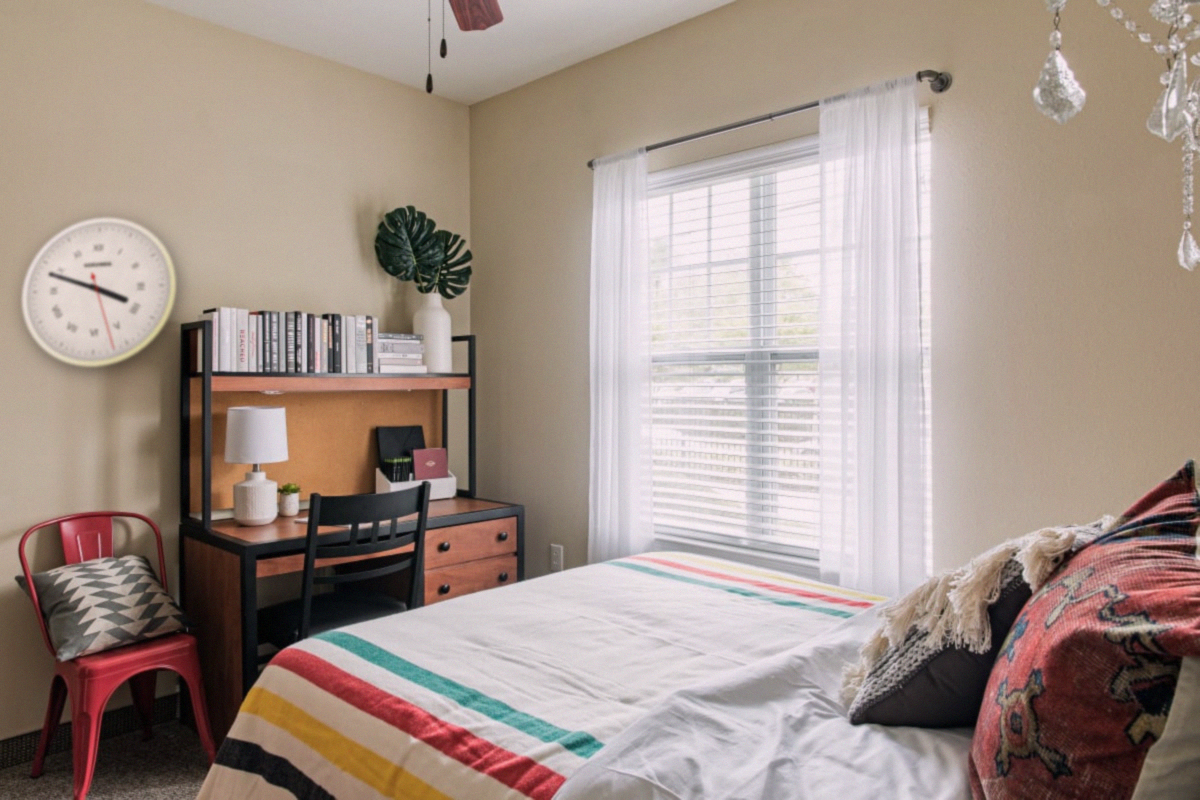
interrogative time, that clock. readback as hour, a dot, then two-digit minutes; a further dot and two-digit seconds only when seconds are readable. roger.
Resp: 3.48.27
